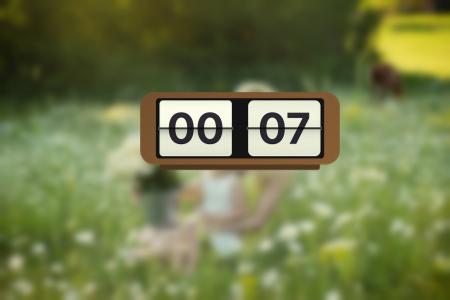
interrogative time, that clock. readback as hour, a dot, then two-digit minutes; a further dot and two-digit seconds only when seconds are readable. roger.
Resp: 0.07
